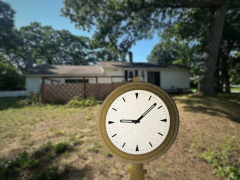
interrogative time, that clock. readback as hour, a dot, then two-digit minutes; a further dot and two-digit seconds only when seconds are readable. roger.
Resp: 9.08
